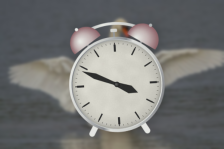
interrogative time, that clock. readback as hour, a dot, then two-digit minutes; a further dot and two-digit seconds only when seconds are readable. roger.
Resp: 3.49
